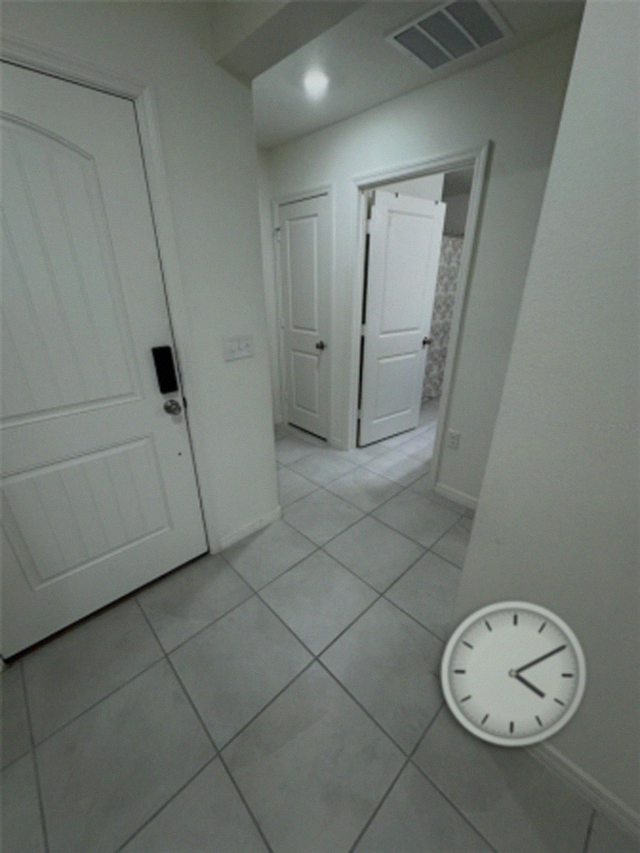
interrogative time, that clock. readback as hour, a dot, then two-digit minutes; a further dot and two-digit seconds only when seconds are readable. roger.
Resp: 4.10
